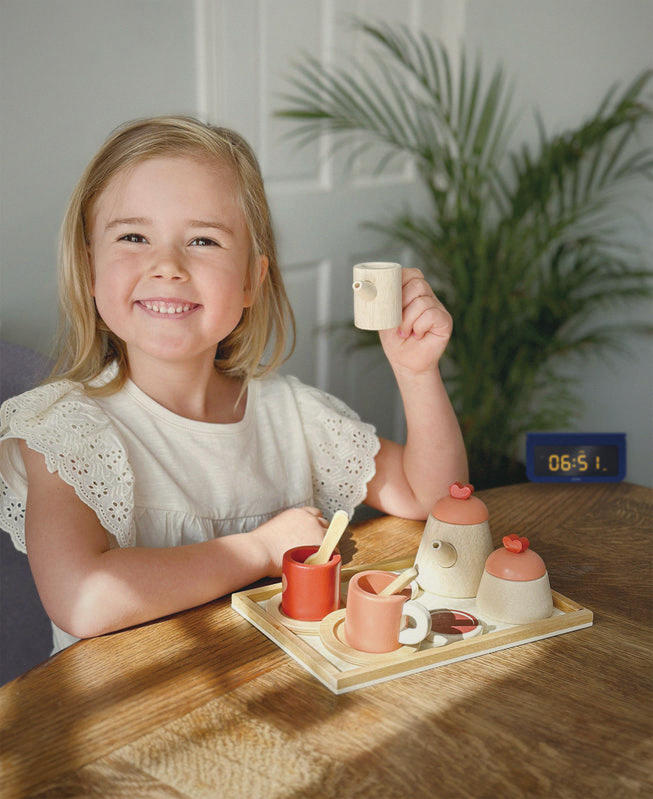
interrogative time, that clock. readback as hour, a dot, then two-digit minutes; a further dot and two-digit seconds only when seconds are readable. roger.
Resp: 6.51
